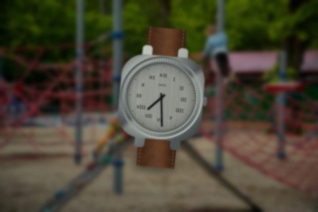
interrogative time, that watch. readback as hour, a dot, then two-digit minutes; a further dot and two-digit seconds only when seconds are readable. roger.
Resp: 7.29
